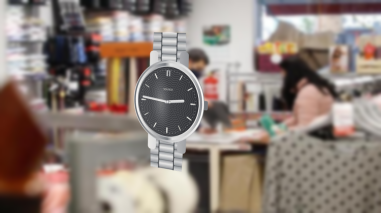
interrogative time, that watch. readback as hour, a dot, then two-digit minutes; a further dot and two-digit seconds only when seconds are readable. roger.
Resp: 2.46
